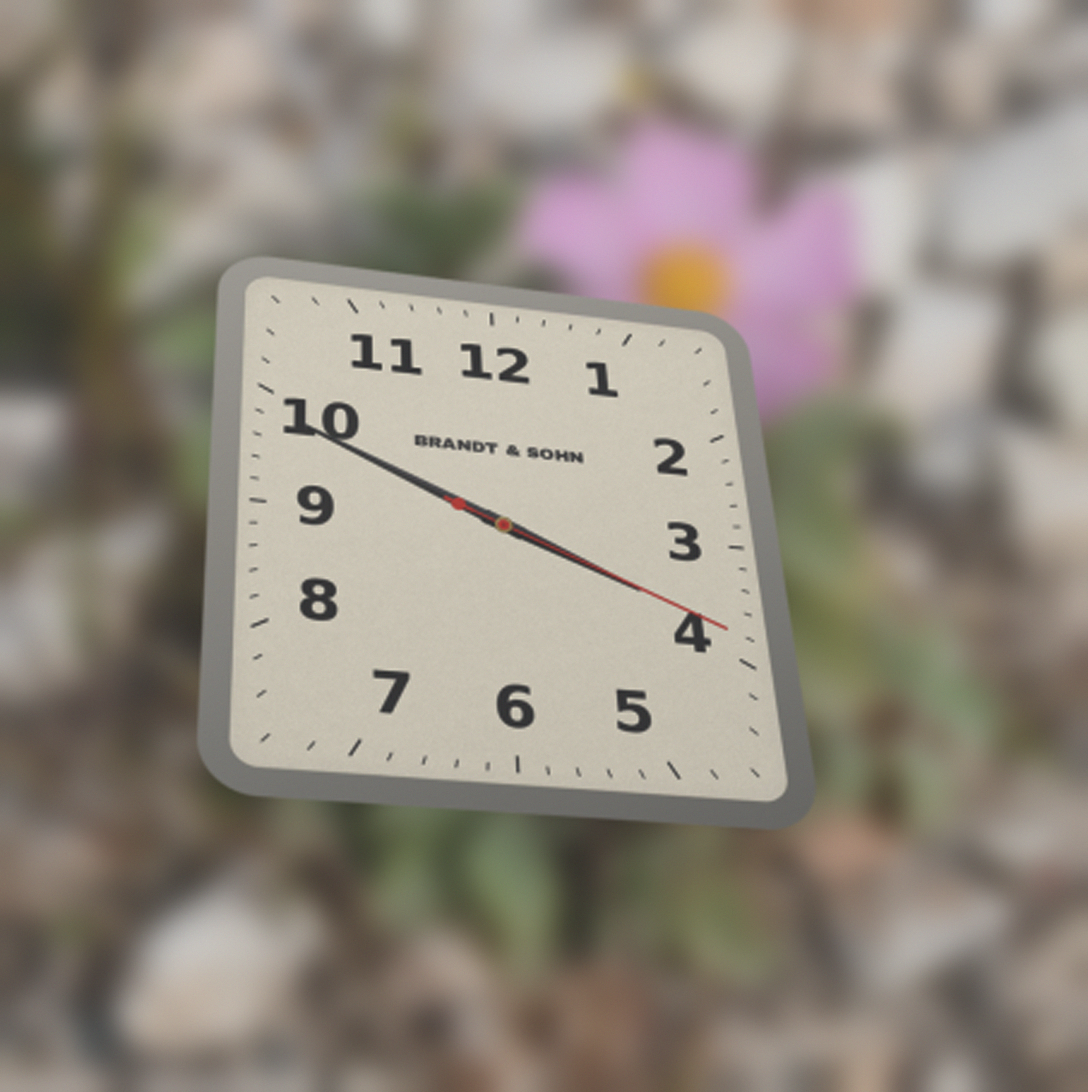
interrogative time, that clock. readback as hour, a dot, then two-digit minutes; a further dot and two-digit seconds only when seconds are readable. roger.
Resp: 3.49.19
